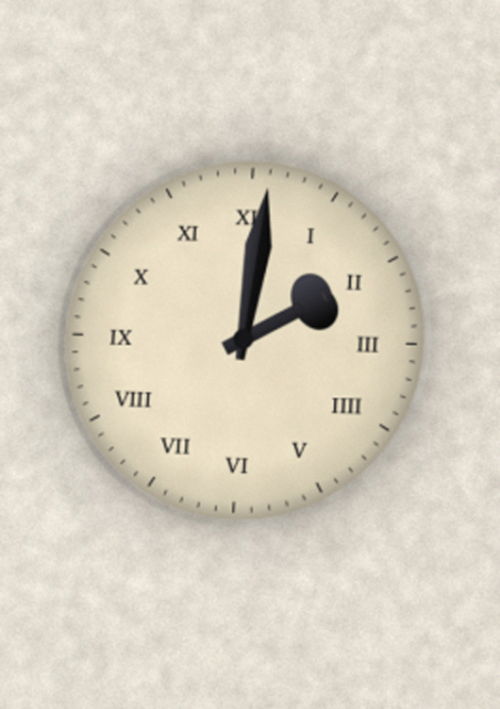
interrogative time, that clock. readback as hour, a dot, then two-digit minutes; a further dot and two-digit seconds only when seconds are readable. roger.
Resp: 2.01
